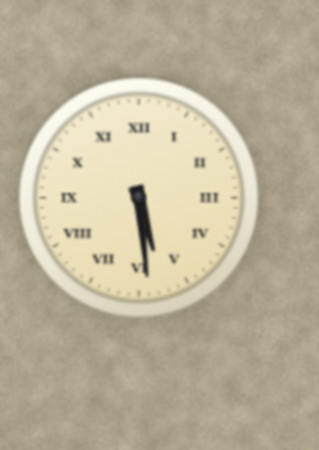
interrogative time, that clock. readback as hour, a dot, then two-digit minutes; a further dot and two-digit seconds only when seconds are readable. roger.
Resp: 5.29
